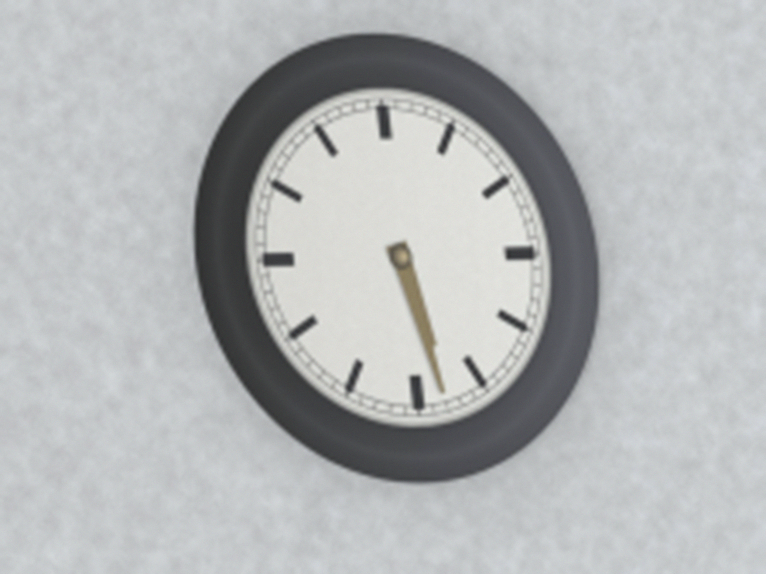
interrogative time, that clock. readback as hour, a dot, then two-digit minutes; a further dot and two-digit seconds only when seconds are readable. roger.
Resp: 5.28
